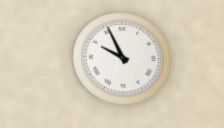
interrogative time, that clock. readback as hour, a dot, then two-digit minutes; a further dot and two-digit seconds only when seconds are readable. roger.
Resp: 9.56
